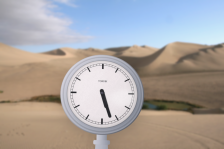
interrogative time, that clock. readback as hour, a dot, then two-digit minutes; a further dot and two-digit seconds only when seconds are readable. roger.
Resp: 5.27
